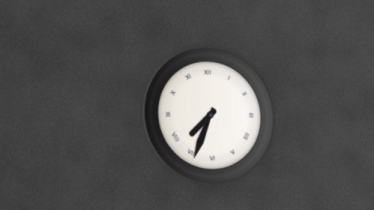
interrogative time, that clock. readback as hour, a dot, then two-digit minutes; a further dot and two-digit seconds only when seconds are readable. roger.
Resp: 7.34
